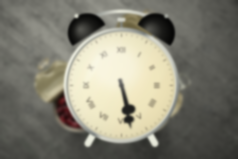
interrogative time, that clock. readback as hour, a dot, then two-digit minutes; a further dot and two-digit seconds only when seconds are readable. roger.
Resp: 5.28
